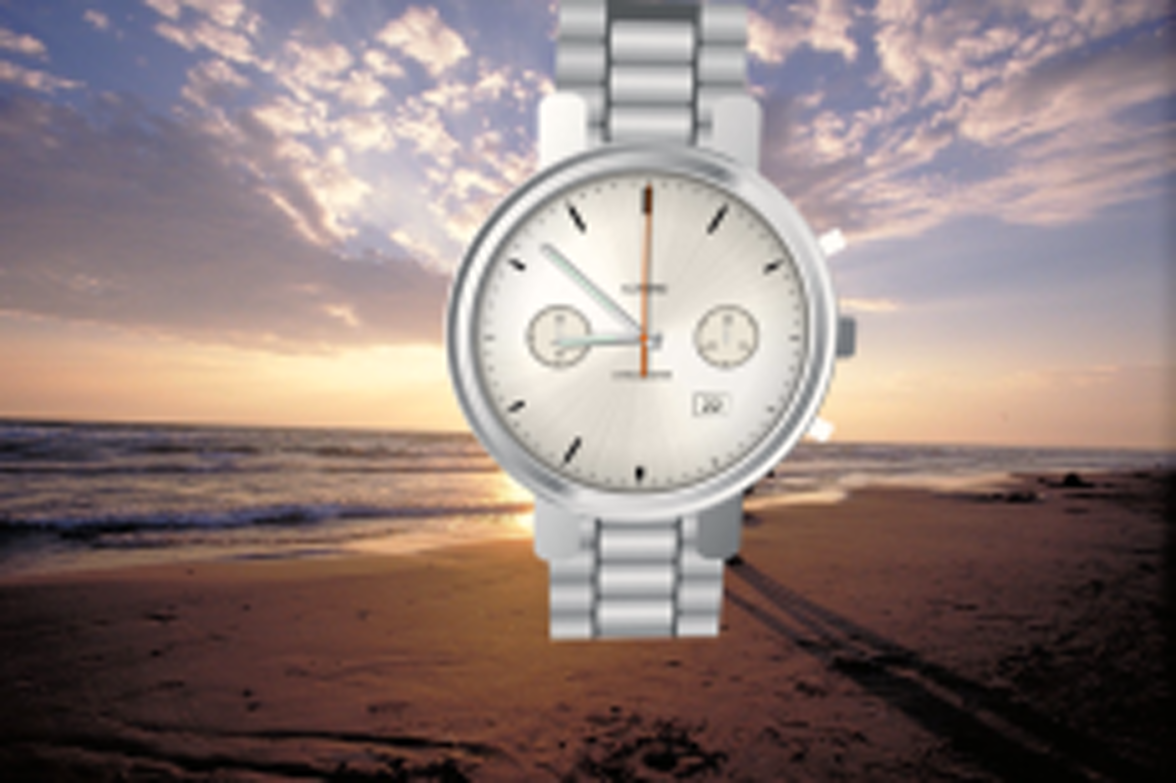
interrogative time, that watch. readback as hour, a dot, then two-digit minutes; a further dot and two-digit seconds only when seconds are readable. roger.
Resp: 8.52
